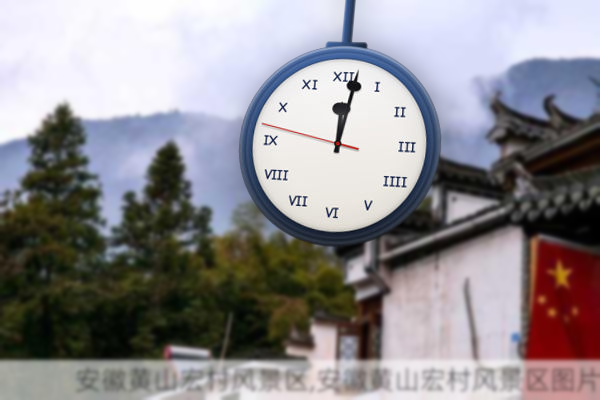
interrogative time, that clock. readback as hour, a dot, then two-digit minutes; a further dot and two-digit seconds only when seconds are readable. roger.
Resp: 12.01.47
